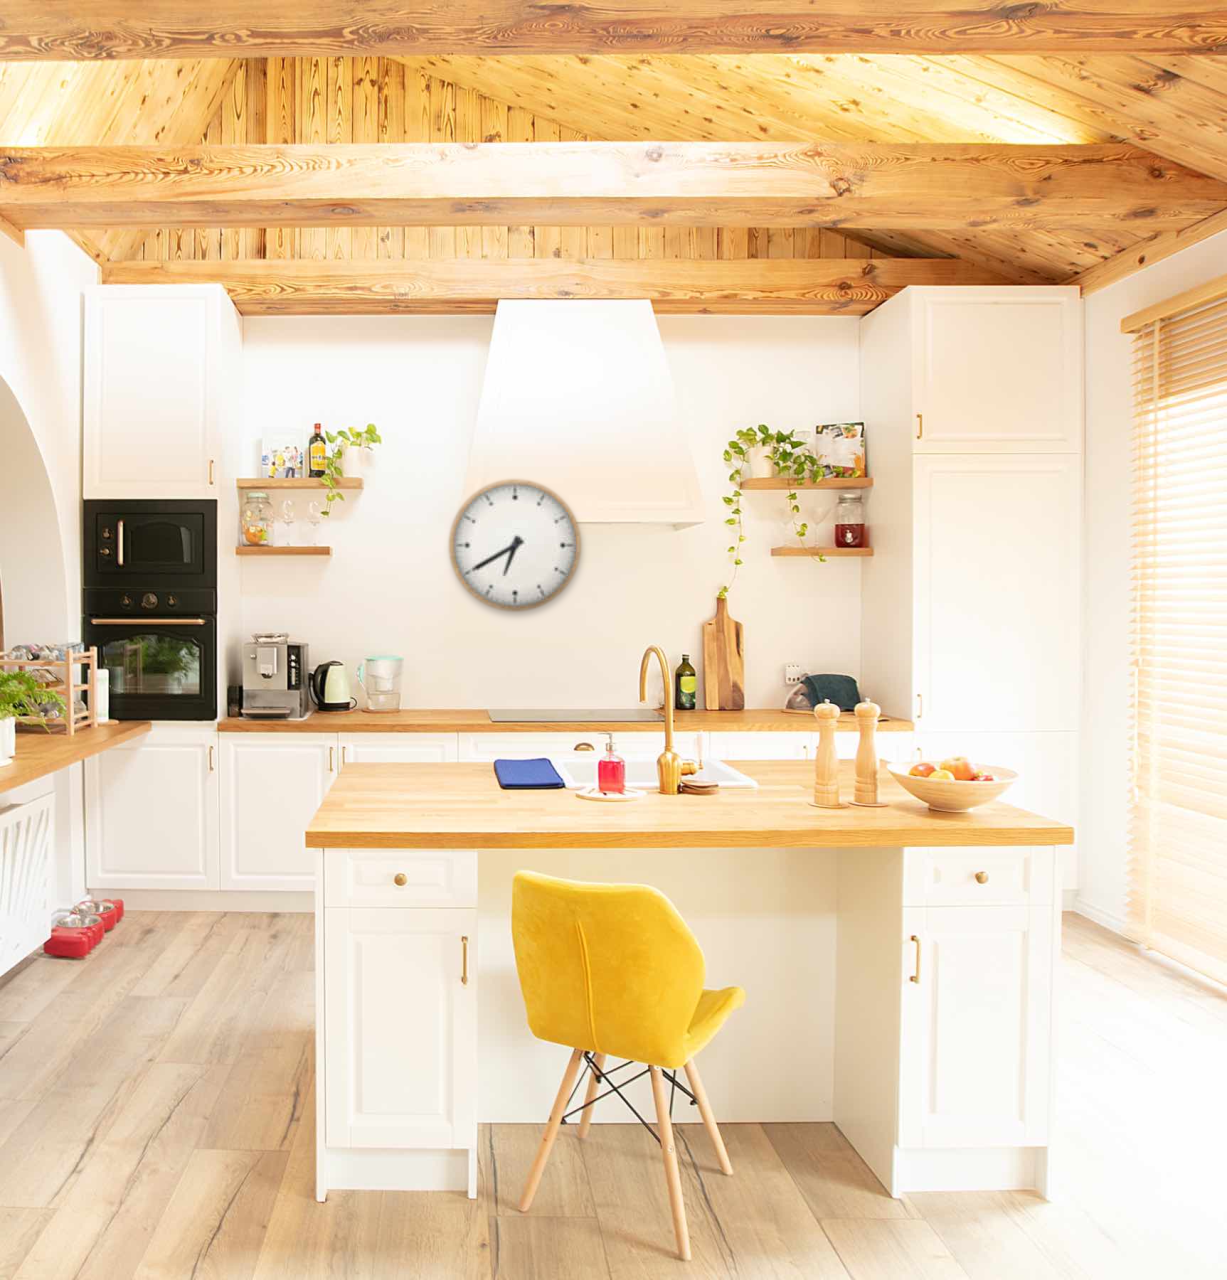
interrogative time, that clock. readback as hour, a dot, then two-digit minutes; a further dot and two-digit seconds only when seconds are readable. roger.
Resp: 6.40
